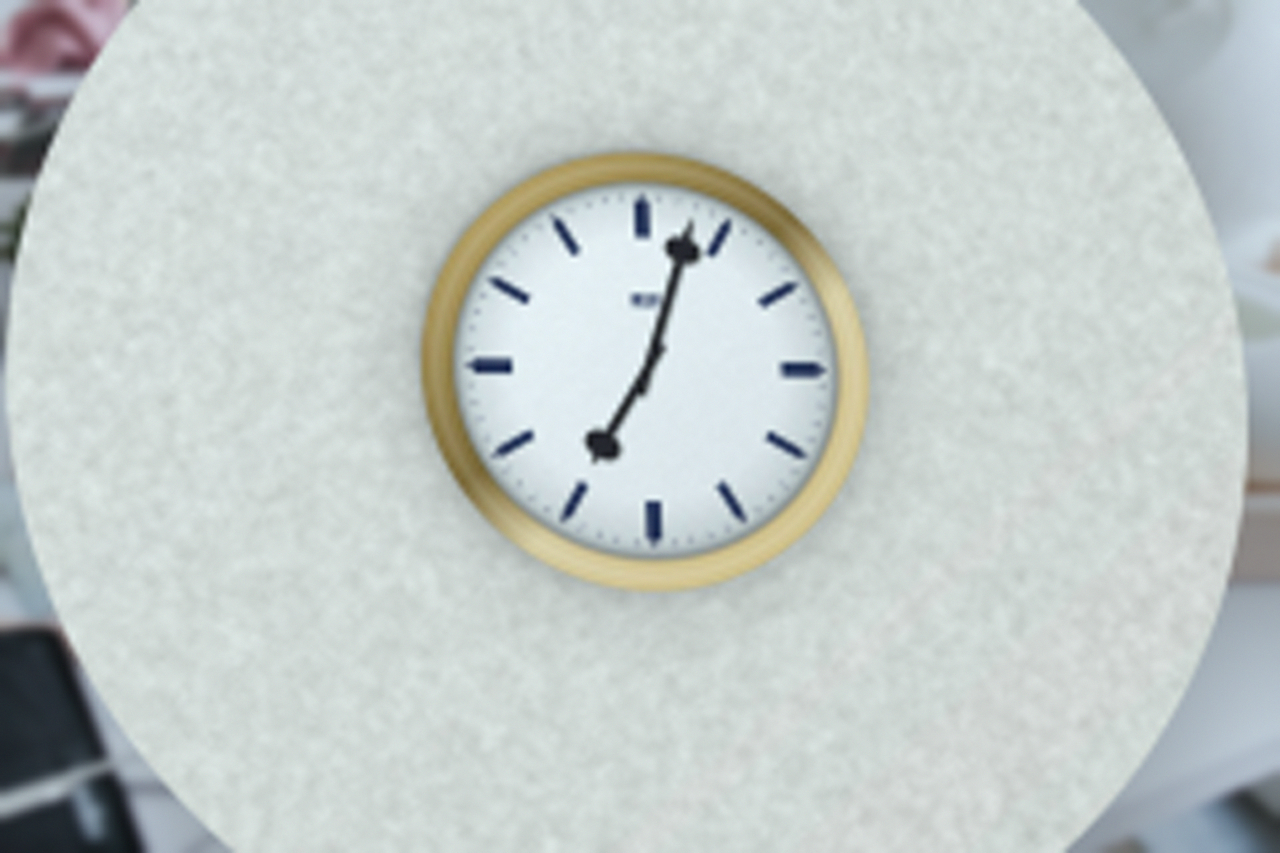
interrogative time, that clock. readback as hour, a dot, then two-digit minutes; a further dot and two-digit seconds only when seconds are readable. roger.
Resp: 7.03
